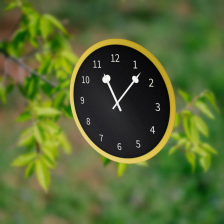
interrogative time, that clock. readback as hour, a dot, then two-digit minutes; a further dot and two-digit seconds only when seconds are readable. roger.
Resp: 11.07
